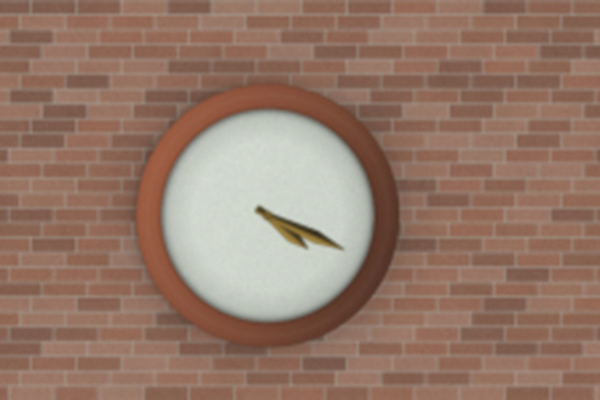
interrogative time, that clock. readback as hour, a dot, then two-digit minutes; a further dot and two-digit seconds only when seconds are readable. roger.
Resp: 4.19
